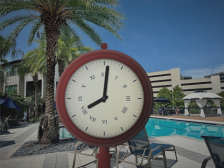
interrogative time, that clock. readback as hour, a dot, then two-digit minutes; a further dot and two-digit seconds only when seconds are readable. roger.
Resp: 8.01
